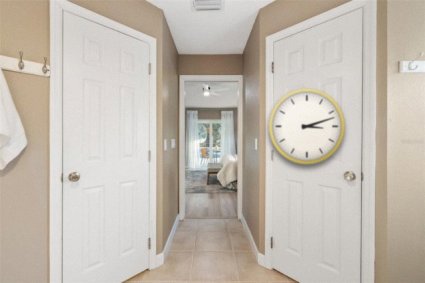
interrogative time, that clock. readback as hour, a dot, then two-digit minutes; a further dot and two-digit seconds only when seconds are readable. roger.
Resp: 3.12
